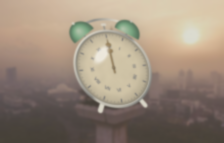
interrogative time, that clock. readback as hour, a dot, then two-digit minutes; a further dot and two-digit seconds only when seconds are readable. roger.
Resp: 12.00
